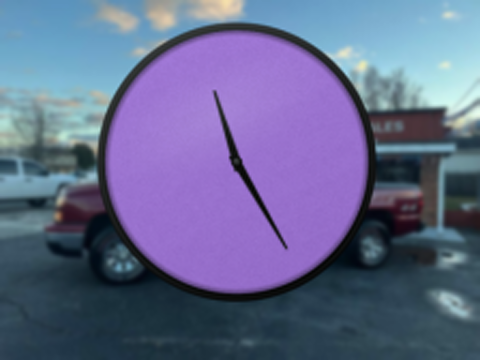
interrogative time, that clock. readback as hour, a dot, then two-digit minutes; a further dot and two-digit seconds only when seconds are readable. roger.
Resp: 11.25
